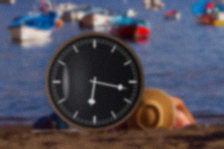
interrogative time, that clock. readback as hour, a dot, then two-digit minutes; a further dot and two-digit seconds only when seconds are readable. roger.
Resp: 6.17
